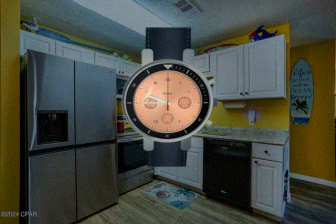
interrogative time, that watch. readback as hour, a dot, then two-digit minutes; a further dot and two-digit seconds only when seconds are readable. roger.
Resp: 9.45
